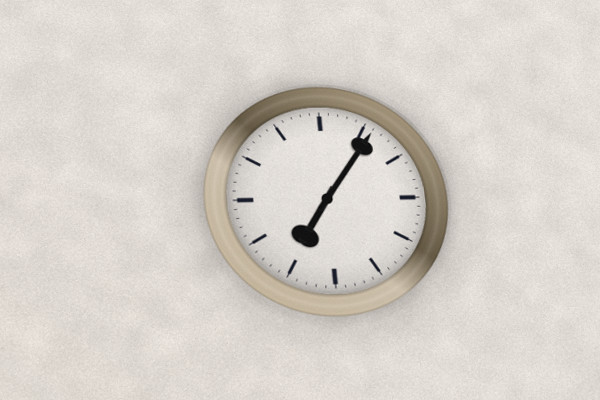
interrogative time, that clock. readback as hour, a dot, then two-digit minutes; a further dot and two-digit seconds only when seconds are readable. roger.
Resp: 7.06
